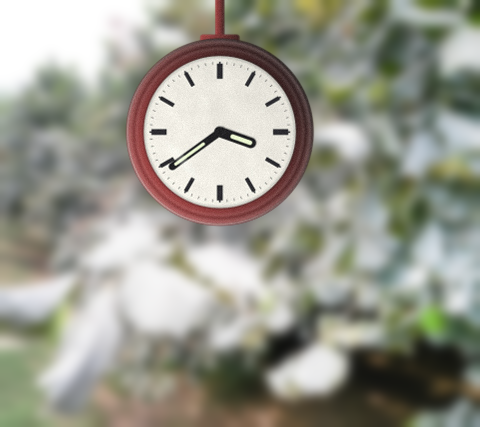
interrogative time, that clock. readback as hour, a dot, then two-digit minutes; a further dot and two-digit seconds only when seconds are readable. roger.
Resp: 3.39
